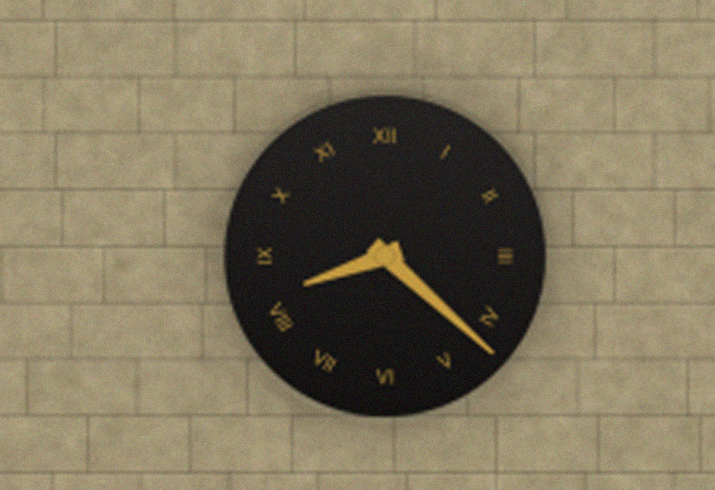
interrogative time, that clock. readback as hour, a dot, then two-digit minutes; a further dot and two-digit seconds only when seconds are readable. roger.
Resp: 8.22
